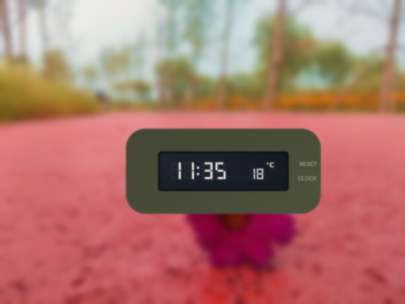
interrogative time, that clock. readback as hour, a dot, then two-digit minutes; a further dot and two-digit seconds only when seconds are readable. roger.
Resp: 11.35
